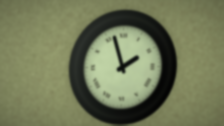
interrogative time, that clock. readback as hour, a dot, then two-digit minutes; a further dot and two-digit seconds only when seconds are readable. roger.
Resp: 1.57
